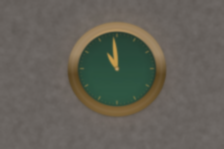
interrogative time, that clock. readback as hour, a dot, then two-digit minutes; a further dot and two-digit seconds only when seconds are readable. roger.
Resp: 10.59
